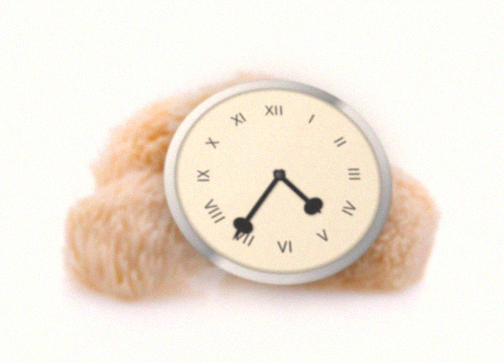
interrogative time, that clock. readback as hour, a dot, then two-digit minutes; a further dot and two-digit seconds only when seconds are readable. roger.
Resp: 4.36
